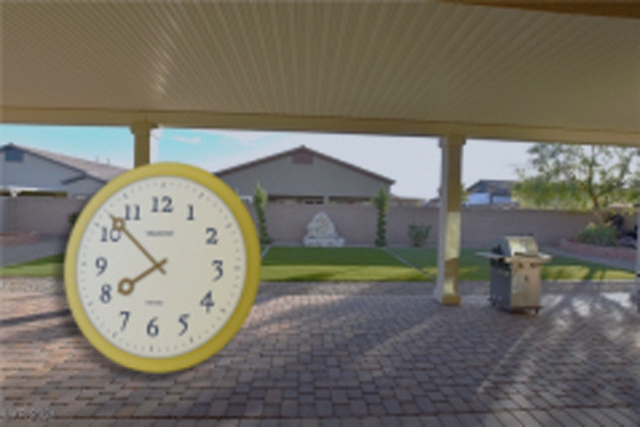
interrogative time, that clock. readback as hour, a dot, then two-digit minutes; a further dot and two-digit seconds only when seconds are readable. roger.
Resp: 7.52
